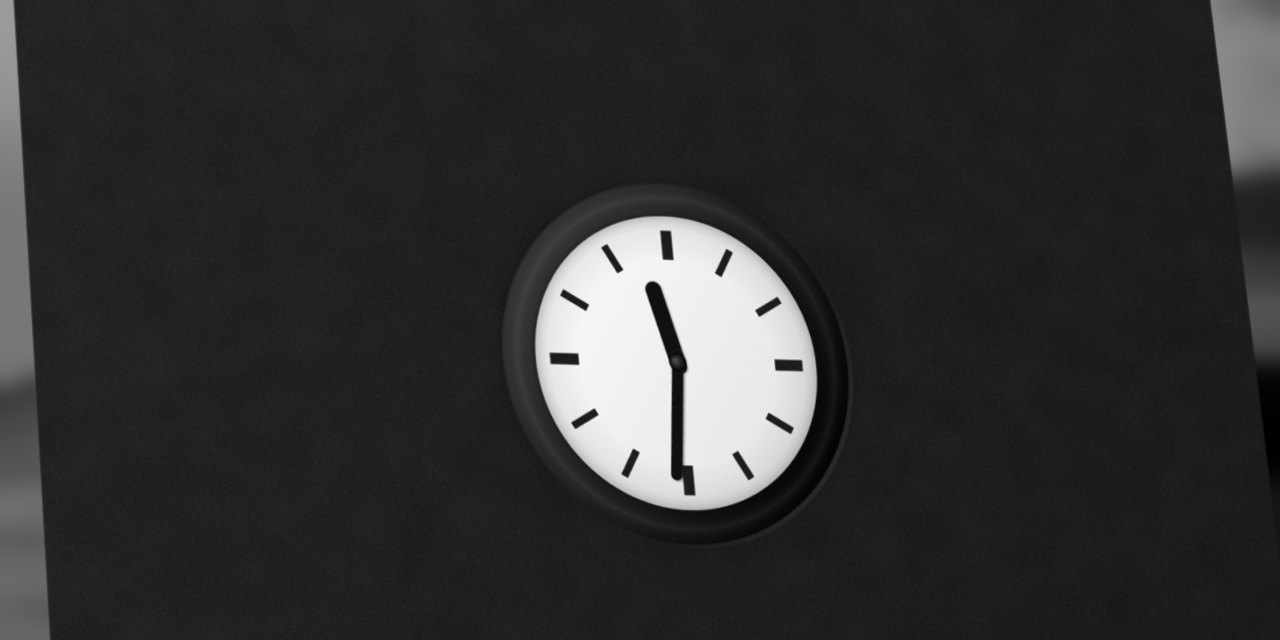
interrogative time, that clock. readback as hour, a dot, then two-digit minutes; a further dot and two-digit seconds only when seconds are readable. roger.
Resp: 11.31
